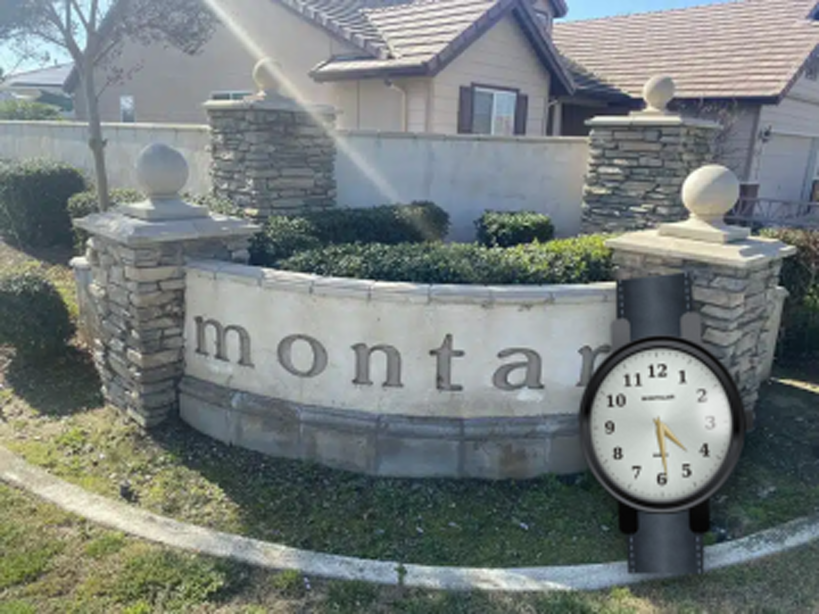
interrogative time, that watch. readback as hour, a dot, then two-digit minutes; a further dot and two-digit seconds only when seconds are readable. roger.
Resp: 4.29
